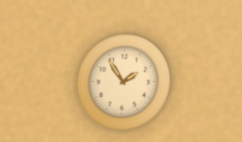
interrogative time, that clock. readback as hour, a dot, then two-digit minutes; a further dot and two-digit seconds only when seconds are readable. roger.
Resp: 1.54
